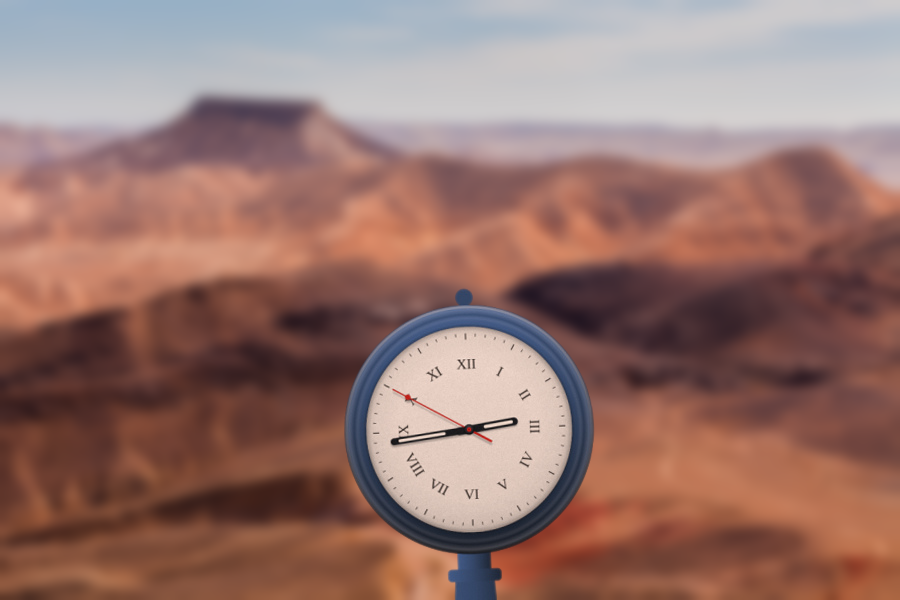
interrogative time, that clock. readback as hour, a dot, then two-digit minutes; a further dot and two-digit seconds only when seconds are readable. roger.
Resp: 2.43.50
